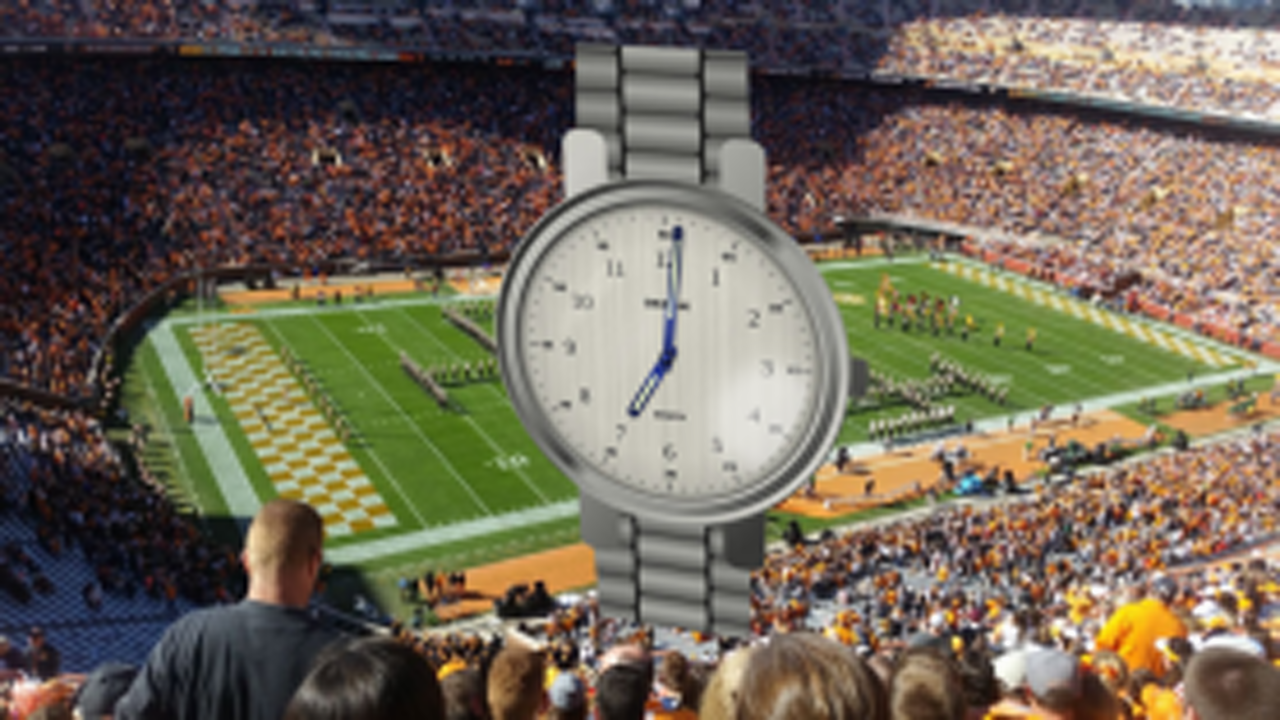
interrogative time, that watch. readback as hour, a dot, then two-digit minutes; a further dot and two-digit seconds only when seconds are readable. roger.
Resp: 7.01
